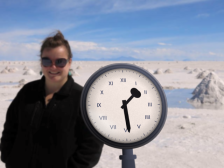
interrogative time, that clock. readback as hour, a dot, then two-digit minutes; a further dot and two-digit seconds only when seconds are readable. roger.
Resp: 1.29
